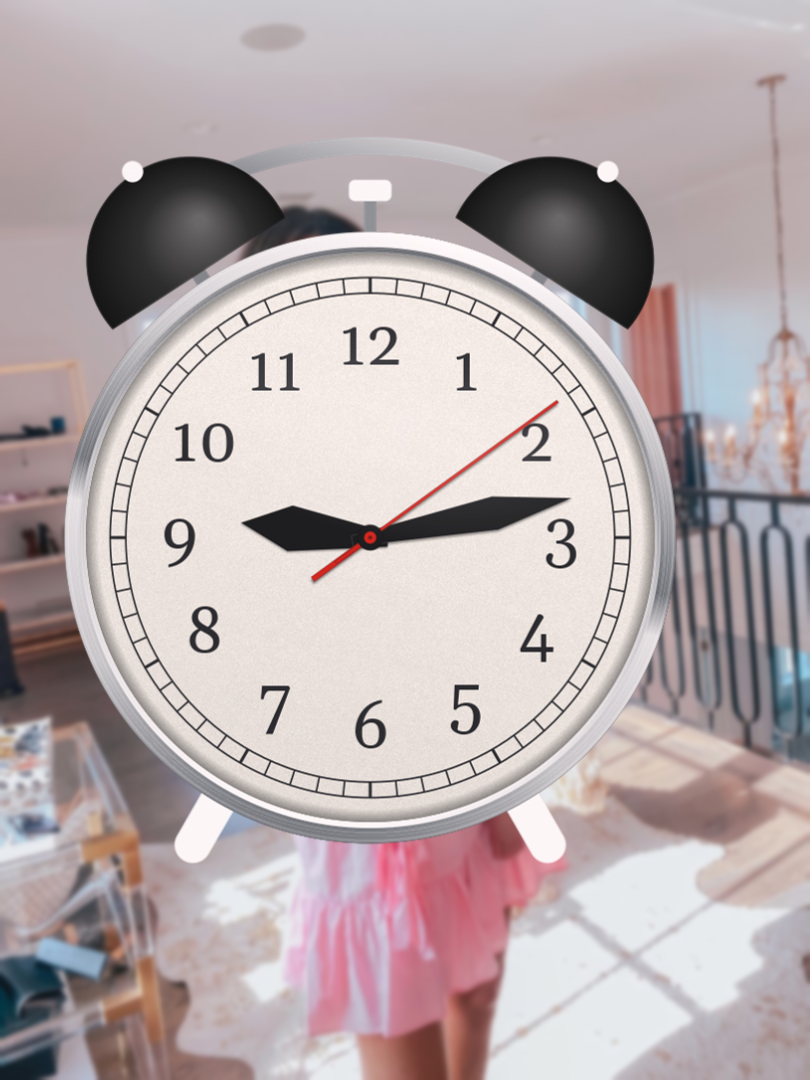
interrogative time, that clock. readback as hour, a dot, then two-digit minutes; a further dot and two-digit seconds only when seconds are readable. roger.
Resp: 9.13.09
